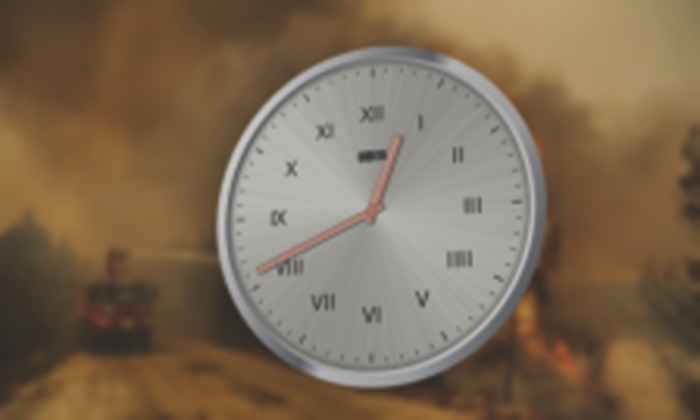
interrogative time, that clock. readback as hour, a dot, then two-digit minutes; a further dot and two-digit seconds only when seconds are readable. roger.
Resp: 12.41
